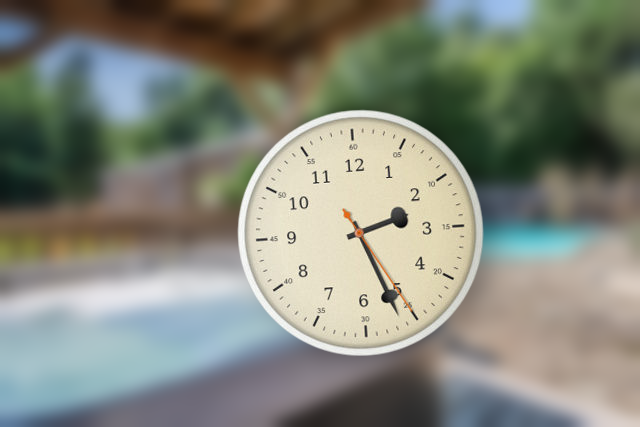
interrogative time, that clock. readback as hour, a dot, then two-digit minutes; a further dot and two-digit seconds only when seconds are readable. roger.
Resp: 2.26.25
